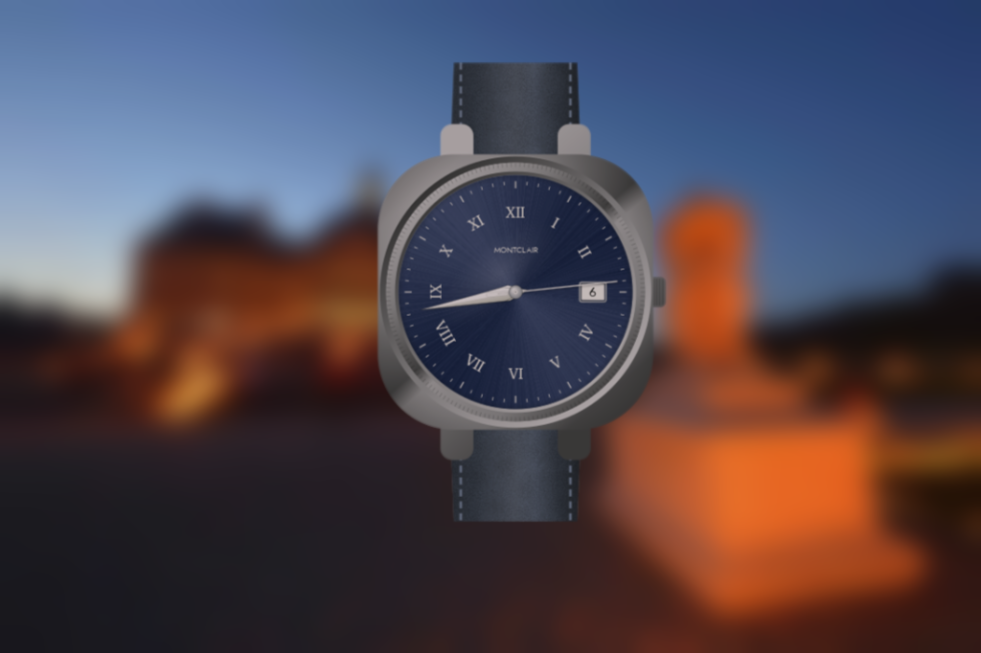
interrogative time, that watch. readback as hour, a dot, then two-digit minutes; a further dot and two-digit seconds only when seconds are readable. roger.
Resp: 8.43.14
